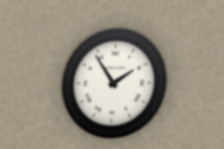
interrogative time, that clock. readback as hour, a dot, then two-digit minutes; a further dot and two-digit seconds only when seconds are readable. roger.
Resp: 1.54
